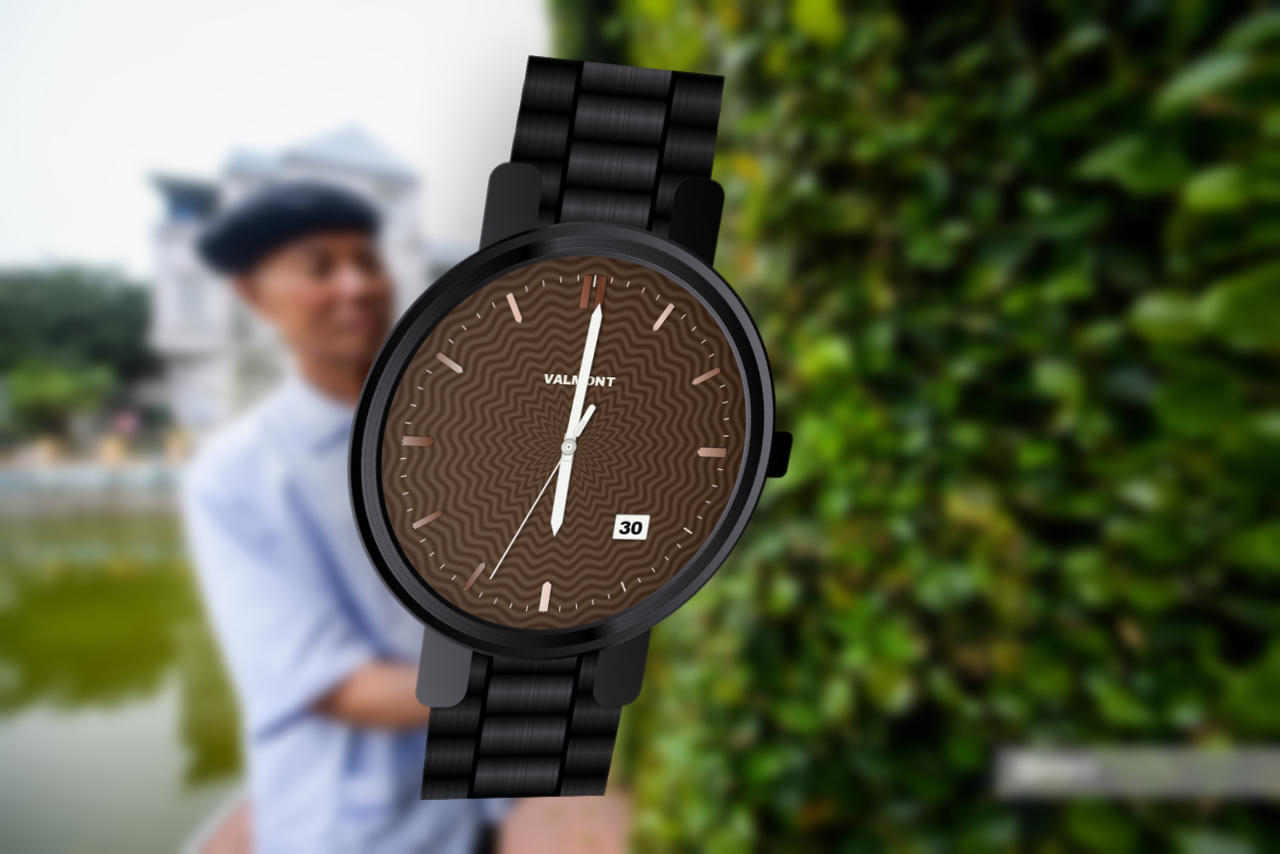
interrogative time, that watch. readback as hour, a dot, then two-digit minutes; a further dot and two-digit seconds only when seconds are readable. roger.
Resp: 6.00.34
